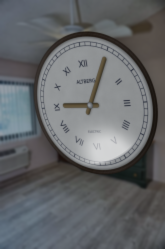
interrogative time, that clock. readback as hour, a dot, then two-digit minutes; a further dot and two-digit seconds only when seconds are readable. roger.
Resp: 9.05
